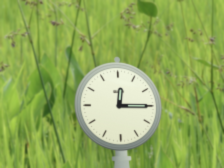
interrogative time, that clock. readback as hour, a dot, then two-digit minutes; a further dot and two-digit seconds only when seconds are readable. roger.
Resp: 12.15
